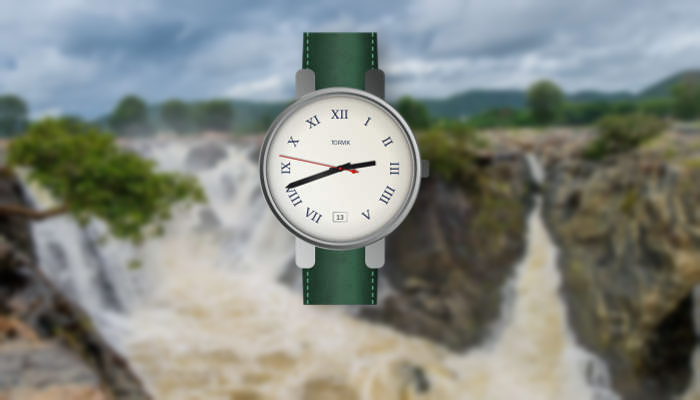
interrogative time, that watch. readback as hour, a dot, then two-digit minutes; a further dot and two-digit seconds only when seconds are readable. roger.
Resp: 2.41.47
